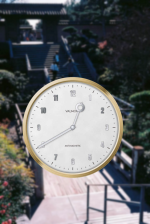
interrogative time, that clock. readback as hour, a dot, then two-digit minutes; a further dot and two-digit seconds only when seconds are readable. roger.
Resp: 12.40
